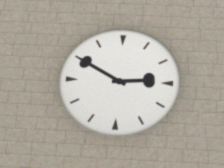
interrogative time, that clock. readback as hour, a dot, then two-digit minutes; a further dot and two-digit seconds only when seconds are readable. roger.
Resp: 2.50
